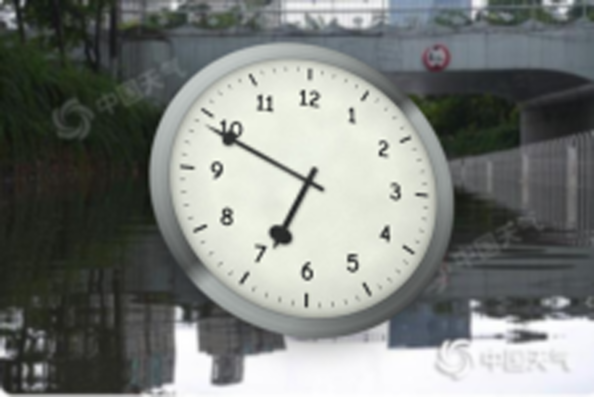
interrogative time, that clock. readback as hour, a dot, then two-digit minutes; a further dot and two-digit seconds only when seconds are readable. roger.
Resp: 6.49
